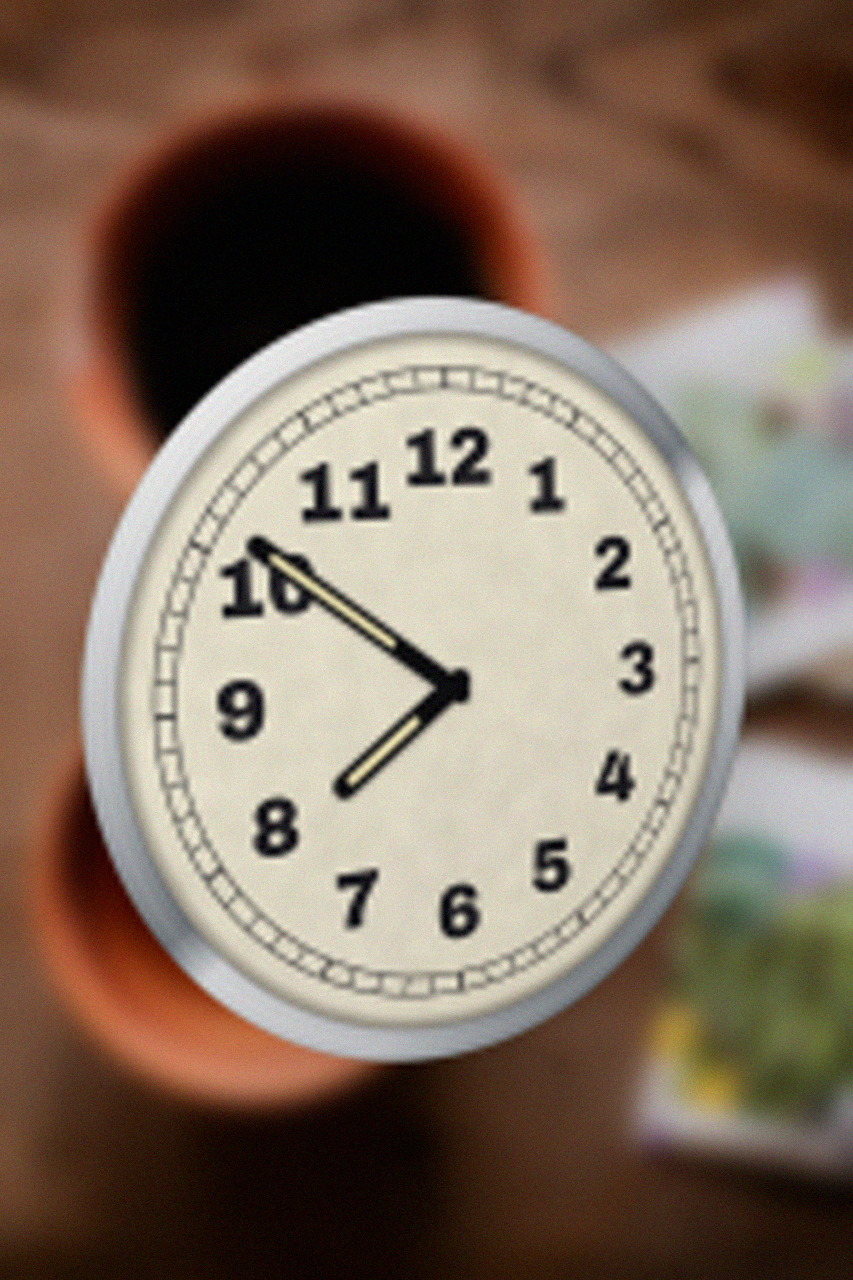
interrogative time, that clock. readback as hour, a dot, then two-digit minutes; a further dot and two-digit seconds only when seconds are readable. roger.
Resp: 7.51
